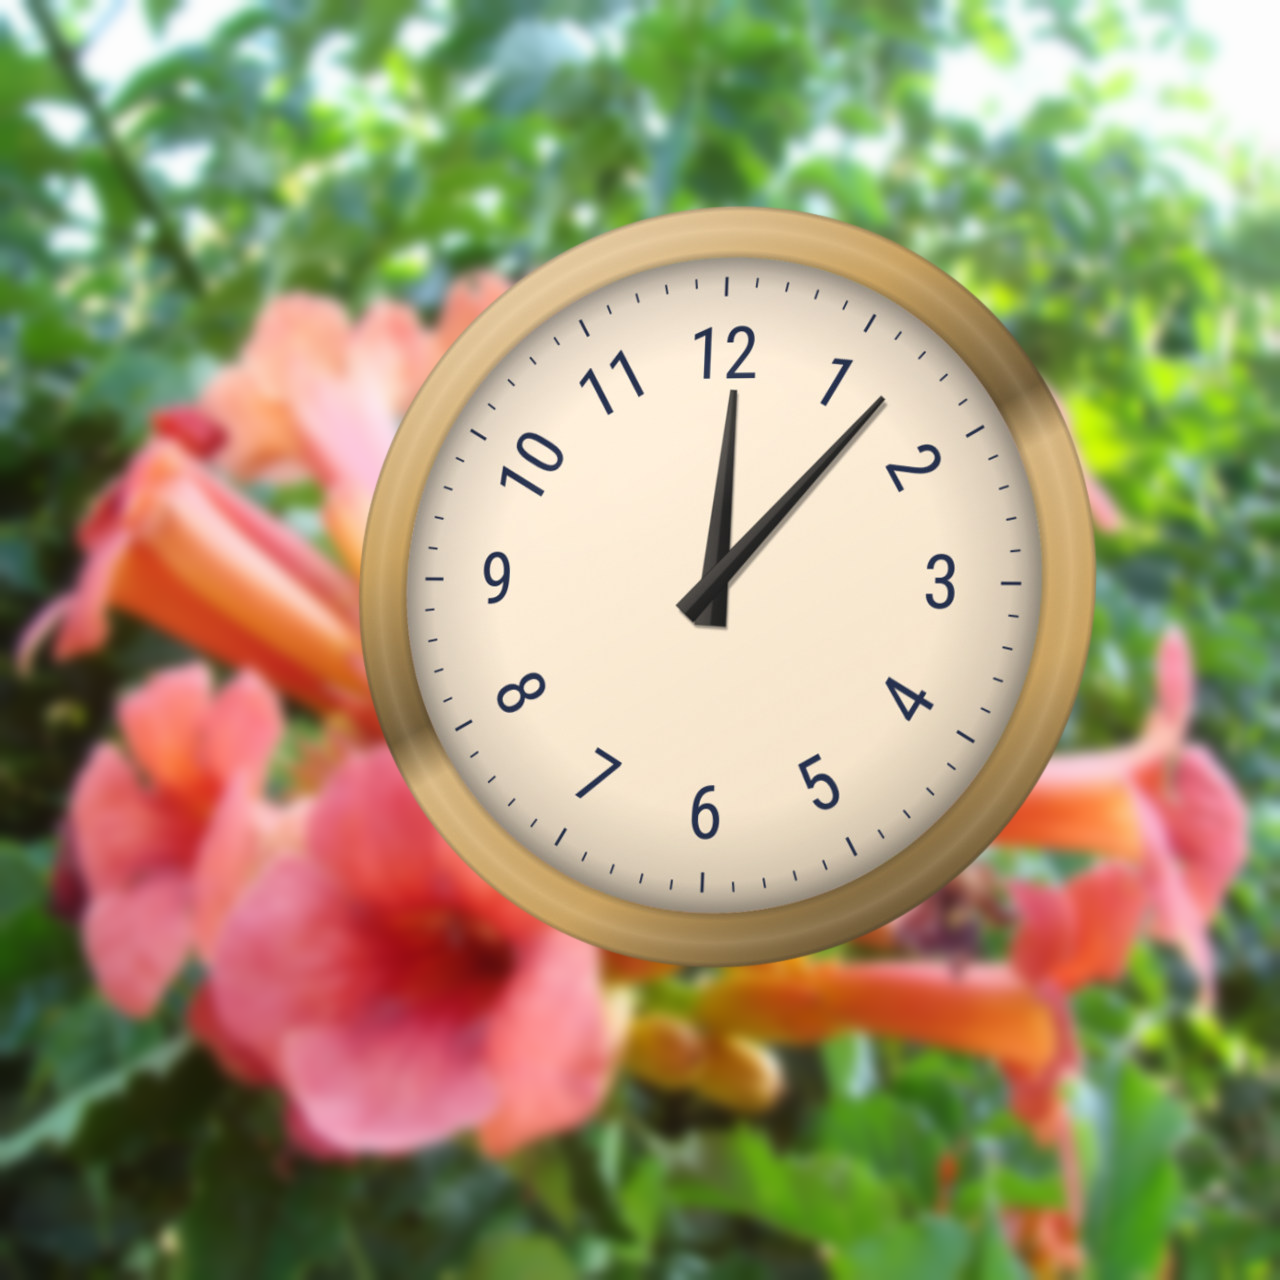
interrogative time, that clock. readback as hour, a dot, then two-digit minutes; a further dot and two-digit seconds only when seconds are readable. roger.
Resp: 12.07
